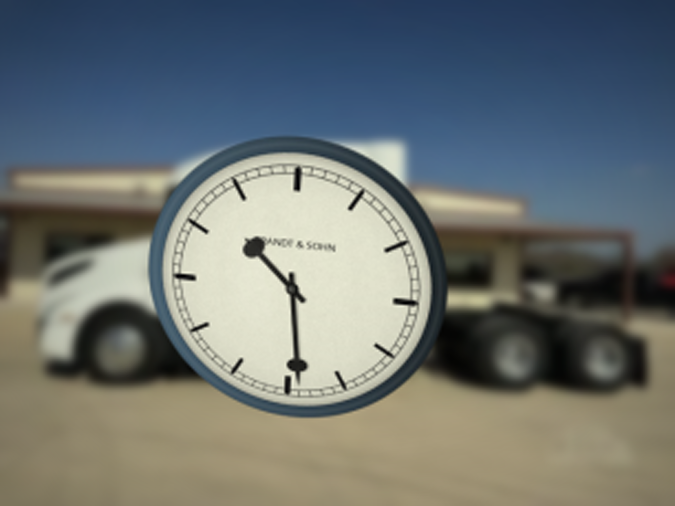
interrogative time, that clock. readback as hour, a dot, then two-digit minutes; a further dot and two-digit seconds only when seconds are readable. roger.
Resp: 10.29
